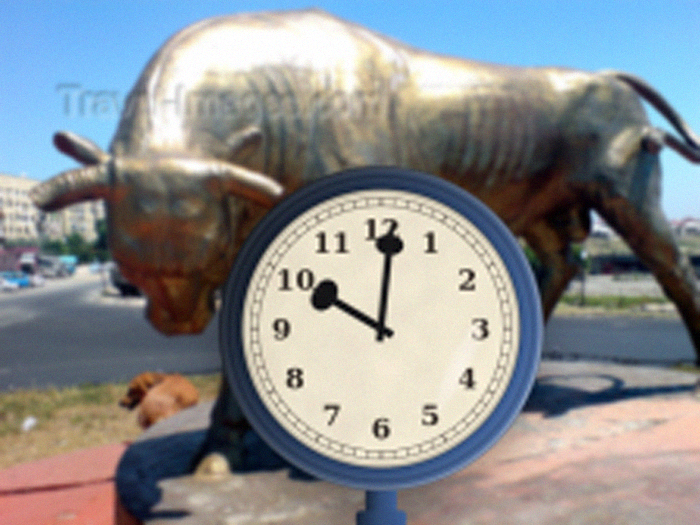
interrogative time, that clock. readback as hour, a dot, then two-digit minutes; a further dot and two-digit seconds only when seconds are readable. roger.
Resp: 10.01
